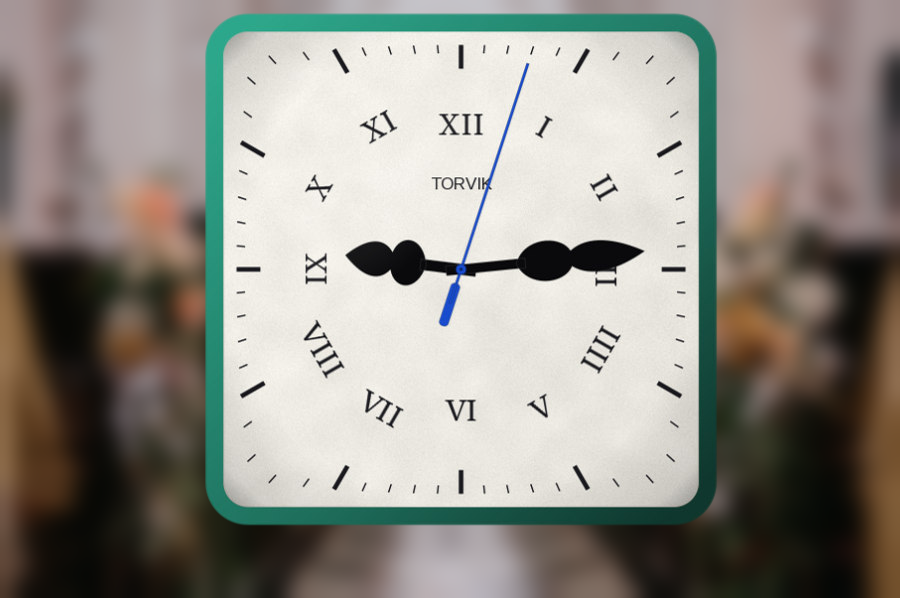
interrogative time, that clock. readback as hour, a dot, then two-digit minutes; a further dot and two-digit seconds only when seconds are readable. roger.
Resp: 9.14.03
